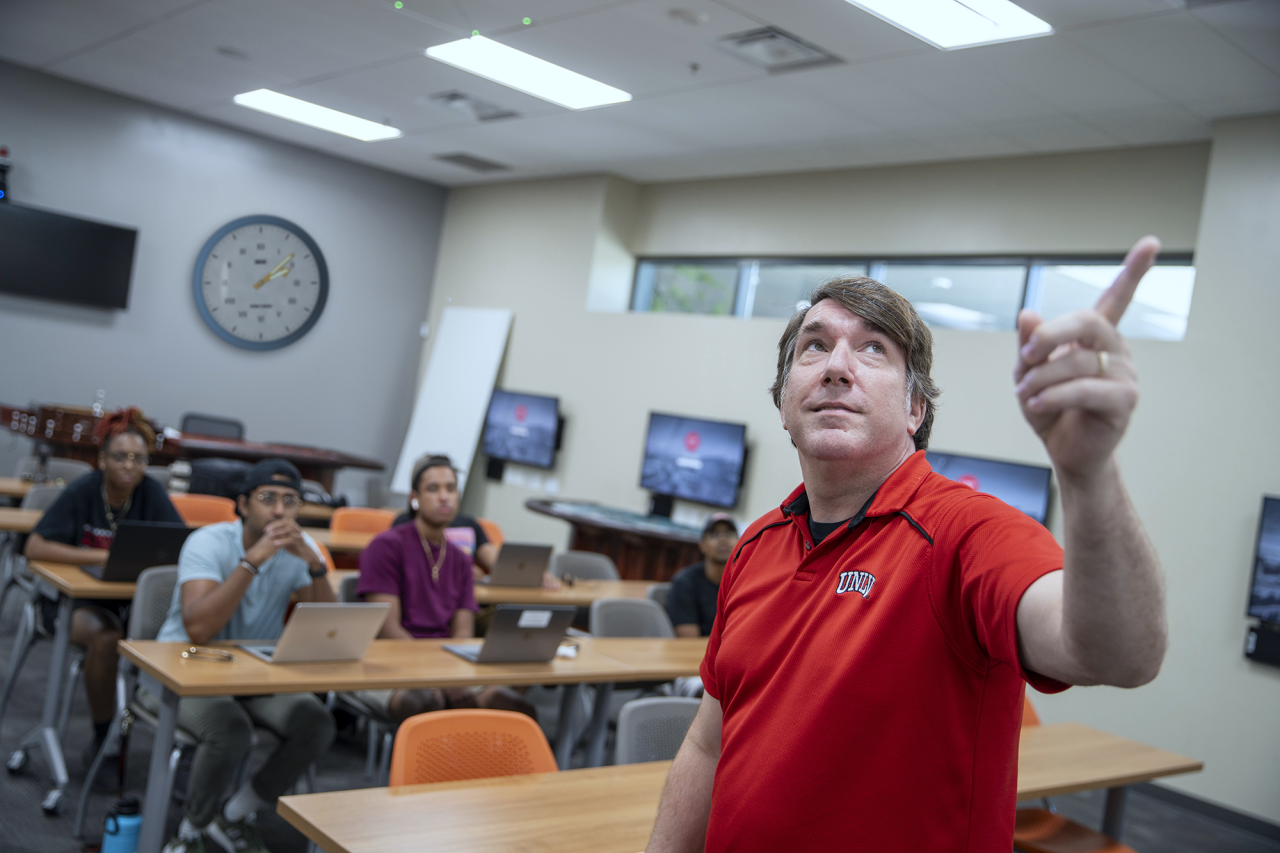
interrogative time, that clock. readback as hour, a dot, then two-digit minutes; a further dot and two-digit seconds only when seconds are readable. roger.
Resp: 2.08
